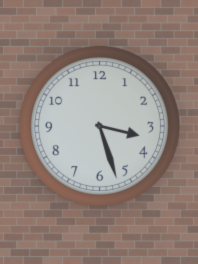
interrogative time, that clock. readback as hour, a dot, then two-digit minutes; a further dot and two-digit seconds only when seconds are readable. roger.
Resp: 3.27
